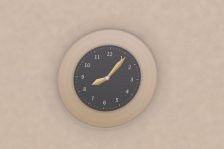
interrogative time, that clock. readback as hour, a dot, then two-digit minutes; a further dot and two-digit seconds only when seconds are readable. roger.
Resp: 8.06
